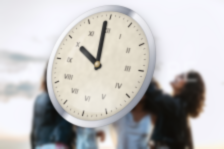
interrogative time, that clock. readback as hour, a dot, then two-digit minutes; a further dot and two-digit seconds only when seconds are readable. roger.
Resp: 9.59
